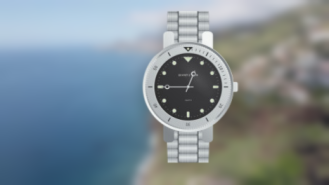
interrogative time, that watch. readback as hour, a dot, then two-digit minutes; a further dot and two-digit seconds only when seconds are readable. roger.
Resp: 12.45
